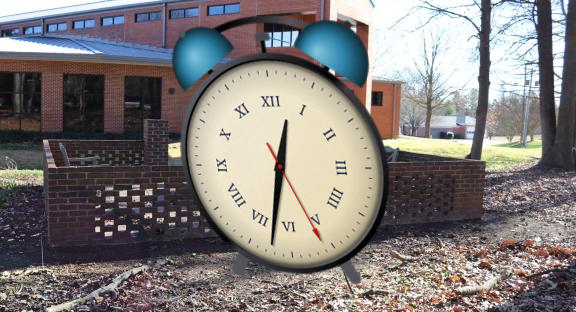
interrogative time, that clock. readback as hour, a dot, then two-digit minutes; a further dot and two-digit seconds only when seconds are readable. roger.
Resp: 12.32.26
